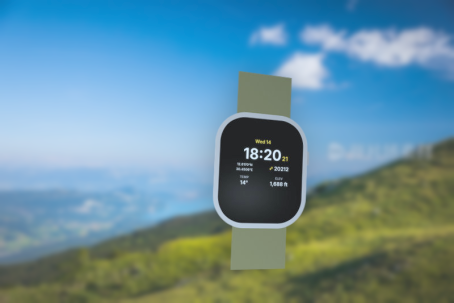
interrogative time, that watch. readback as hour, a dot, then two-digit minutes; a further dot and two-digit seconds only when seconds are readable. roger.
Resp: 18.20
